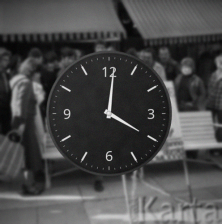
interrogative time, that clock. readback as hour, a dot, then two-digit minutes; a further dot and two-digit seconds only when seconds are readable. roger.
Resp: 4.01
